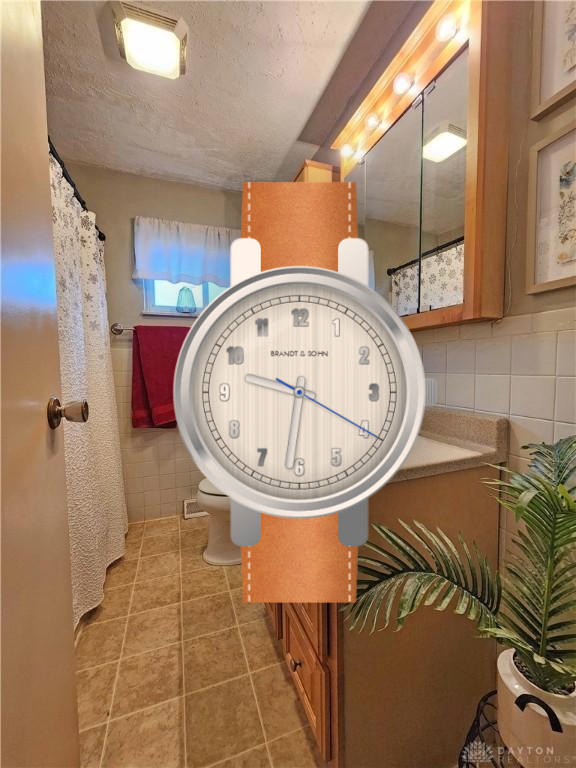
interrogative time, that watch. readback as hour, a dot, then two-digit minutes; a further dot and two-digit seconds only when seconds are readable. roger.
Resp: 9.31.20
